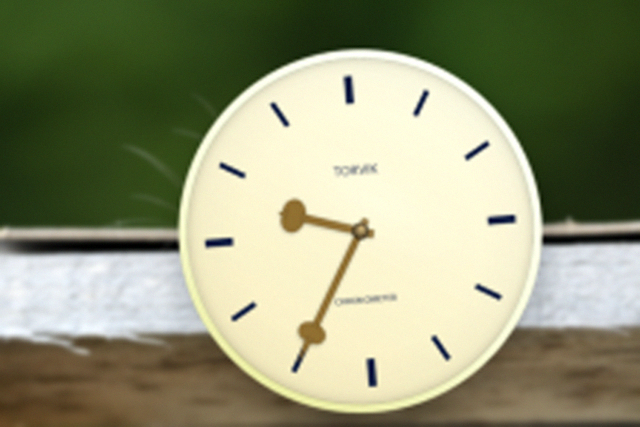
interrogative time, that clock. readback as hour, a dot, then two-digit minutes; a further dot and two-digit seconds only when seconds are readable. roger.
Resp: 9.35
